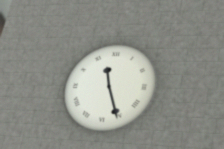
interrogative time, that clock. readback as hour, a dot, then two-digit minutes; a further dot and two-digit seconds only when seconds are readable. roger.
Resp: 11.26
